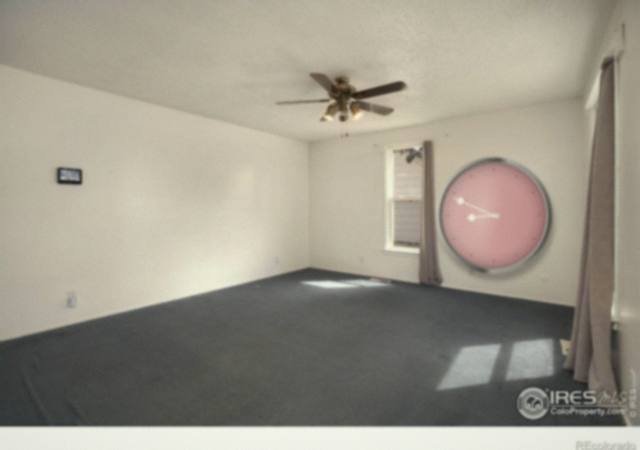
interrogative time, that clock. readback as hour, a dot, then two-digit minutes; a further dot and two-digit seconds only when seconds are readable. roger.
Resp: 8.49
